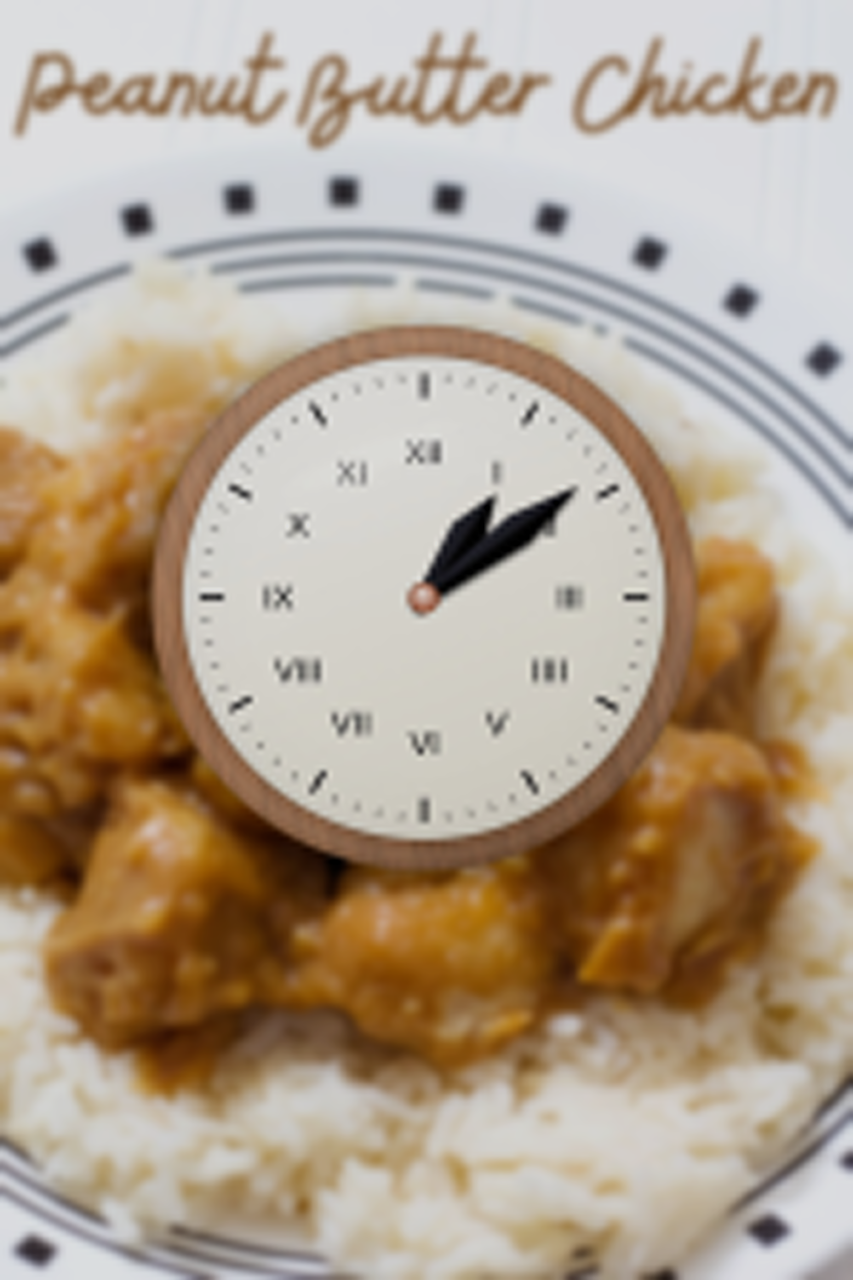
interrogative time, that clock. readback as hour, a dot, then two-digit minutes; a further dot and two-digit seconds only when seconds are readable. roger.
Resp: 1.09
